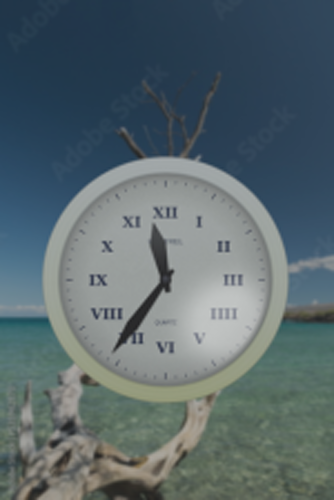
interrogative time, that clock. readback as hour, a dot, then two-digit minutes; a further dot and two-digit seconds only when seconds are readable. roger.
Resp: 11.36
